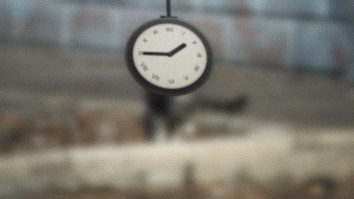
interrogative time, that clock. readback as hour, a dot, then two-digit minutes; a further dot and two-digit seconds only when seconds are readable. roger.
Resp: 1.45
